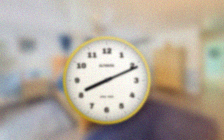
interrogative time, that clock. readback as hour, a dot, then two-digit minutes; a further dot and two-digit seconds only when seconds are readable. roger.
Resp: 8.11
